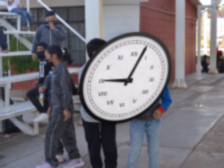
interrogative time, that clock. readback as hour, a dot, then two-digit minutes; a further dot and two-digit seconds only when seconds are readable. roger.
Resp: 9.03
